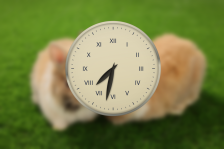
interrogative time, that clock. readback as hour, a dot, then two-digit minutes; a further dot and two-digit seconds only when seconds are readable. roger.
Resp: 7.32
